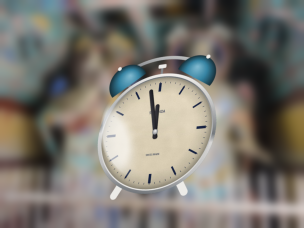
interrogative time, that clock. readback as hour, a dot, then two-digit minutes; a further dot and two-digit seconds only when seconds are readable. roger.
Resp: 11.58
